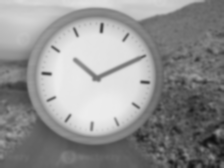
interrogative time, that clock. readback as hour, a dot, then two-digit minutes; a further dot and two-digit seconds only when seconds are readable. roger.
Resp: 10.10
